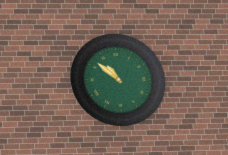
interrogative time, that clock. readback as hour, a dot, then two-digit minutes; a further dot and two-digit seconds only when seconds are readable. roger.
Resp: 10.52
